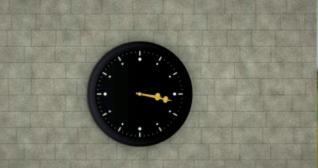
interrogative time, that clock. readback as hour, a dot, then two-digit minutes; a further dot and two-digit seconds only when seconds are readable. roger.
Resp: 3.17
